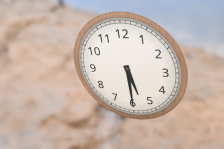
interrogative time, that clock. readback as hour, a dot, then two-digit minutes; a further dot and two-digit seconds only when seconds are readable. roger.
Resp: 5.30
